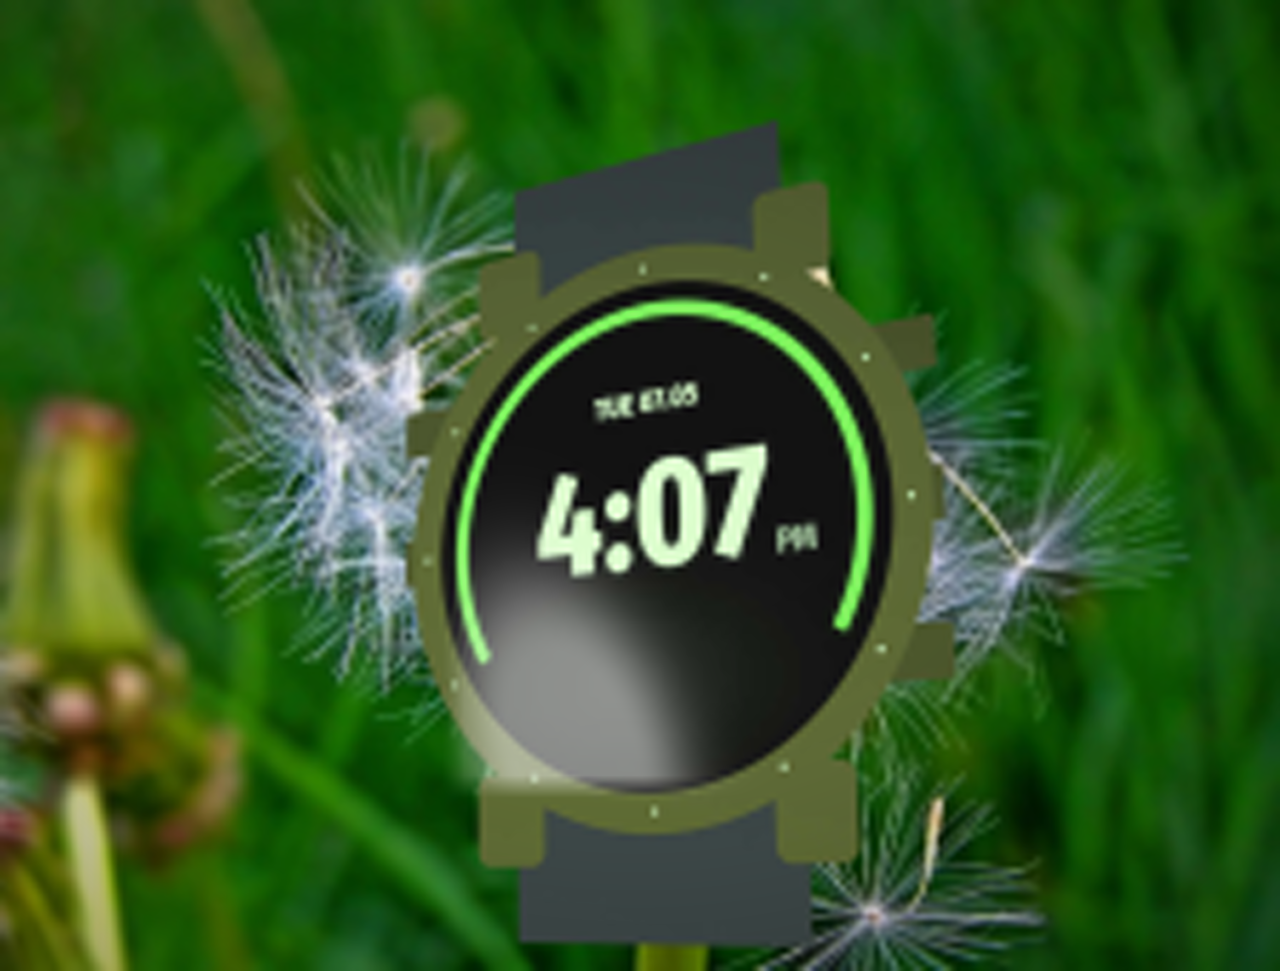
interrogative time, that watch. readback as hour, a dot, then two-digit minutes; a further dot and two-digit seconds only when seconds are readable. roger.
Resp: 4.07
